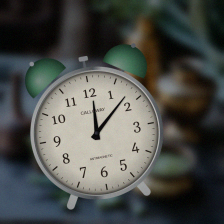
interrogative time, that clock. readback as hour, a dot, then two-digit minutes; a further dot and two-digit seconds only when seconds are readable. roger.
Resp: 12.08
